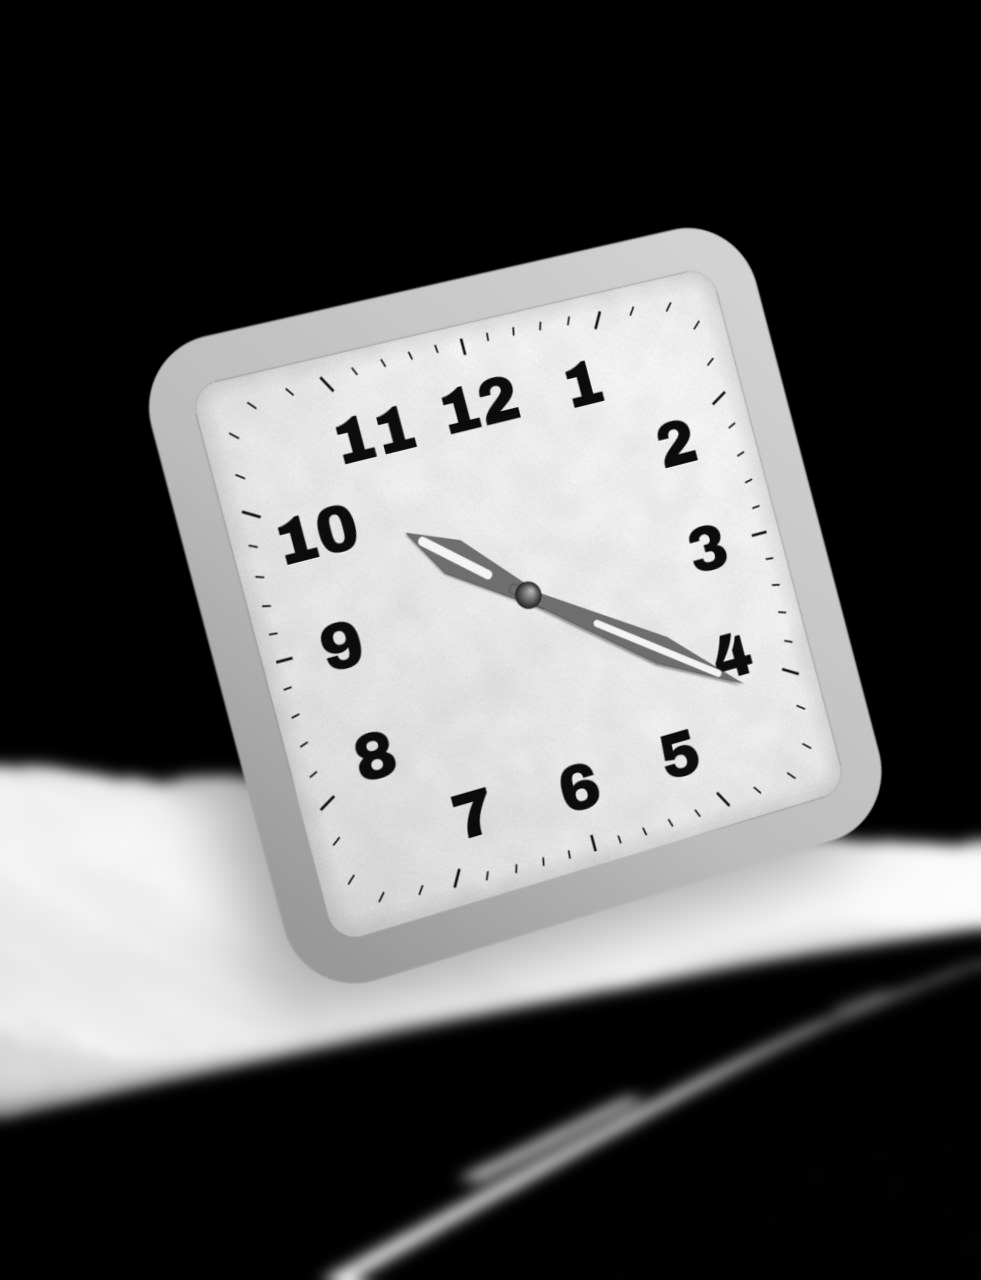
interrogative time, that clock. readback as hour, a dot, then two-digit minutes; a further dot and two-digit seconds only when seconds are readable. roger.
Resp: 10.21
